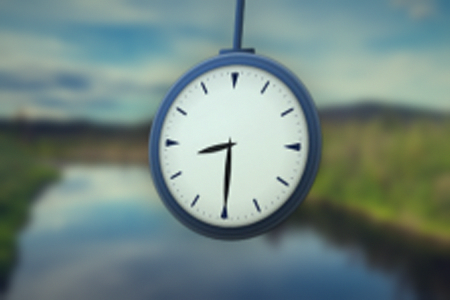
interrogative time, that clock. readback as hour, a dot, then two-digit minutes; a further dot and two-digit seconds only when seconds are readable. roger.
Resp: 8.30
